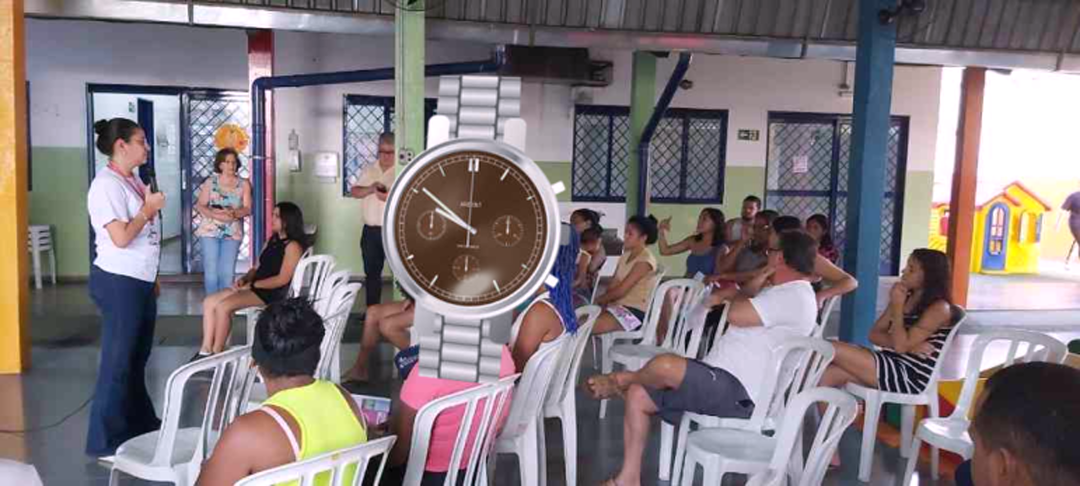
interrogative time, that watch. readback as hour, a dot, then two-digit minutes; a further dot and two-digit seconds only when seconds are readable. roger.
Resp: 9.51
